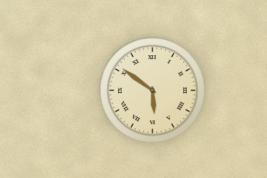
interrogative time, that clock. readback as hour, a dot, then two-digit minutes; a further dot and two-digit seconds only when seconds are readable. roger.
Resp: 5.51
